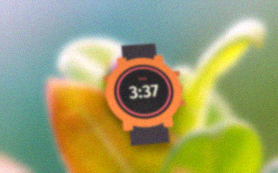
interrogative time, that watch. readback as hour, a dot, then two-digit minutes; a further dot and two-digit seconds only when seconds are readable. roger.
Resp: 3.37
